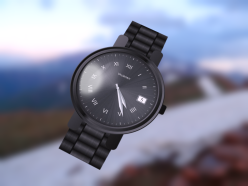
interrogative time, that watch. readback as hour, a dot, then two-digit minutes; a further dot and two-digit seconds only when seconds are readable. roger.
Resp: 4.24
